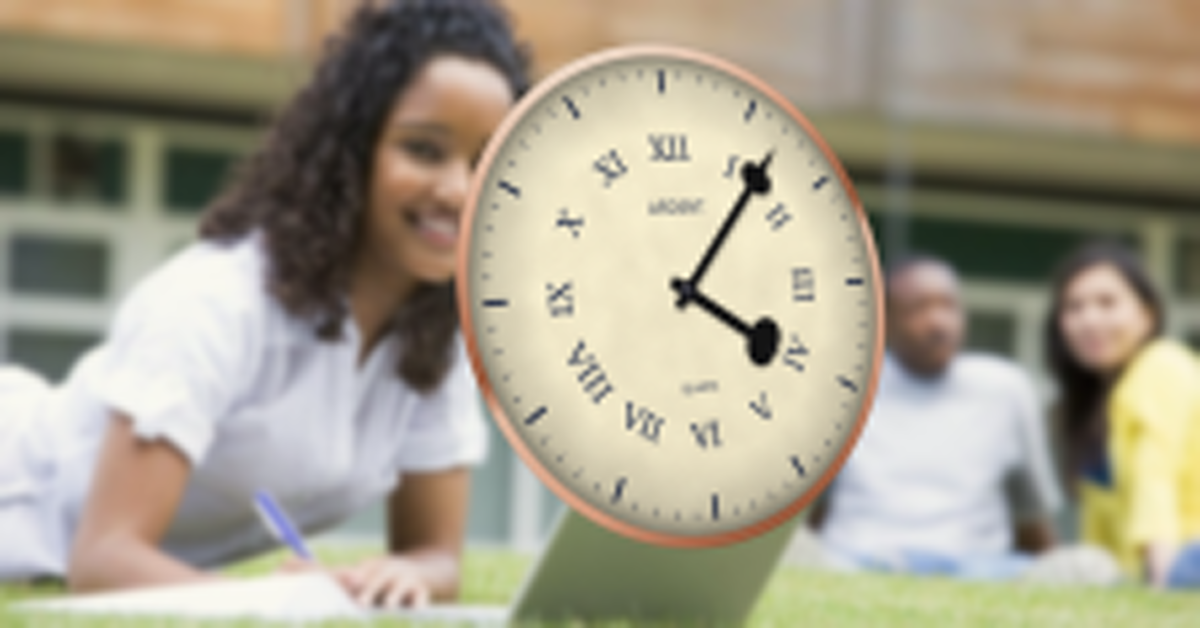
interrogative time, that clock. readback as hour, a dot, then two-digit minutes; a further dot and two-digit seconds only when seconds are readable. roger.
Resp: 4.07
